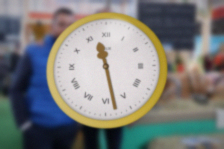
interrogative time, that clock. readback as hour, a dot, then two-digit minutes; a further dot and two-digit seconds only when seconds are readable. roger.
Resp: 11.28
